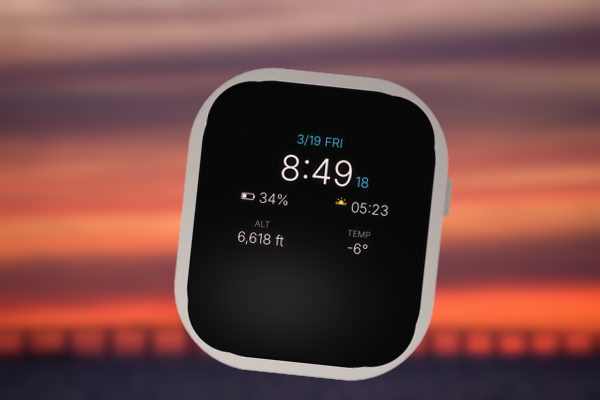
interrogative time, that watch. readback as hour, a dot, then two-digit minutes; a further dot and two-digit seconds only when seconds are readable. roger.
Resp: 8.49.18
